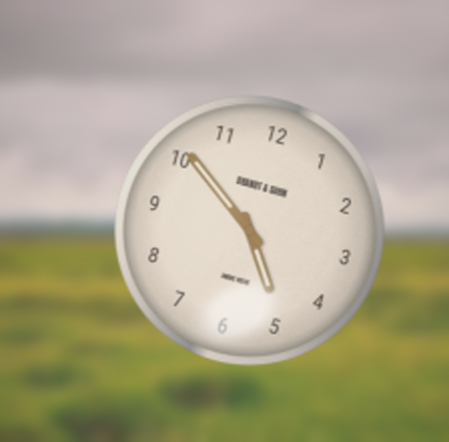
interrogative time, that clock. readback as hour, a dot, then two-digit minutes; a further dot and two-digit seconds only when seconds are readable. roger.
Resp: 4.51
